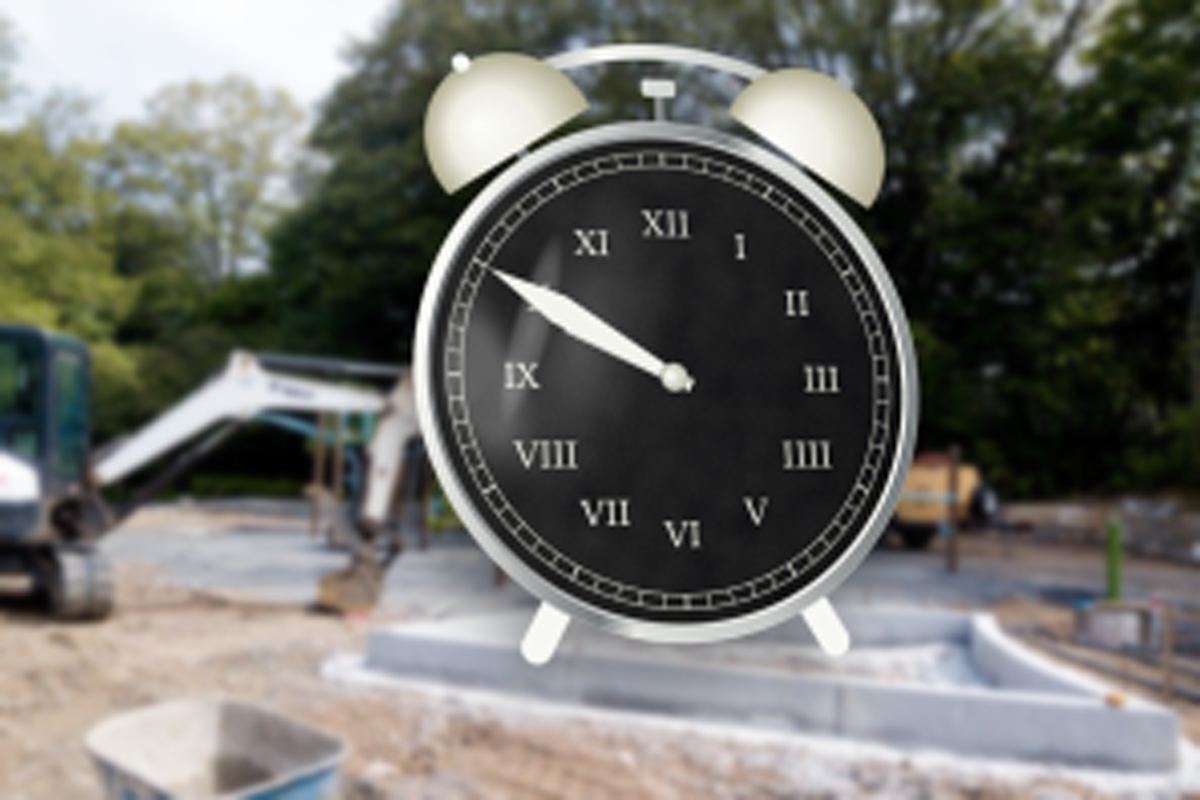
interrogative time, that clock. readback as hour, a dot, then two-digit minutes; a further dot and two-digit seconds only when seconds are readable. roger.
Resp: 9.50
